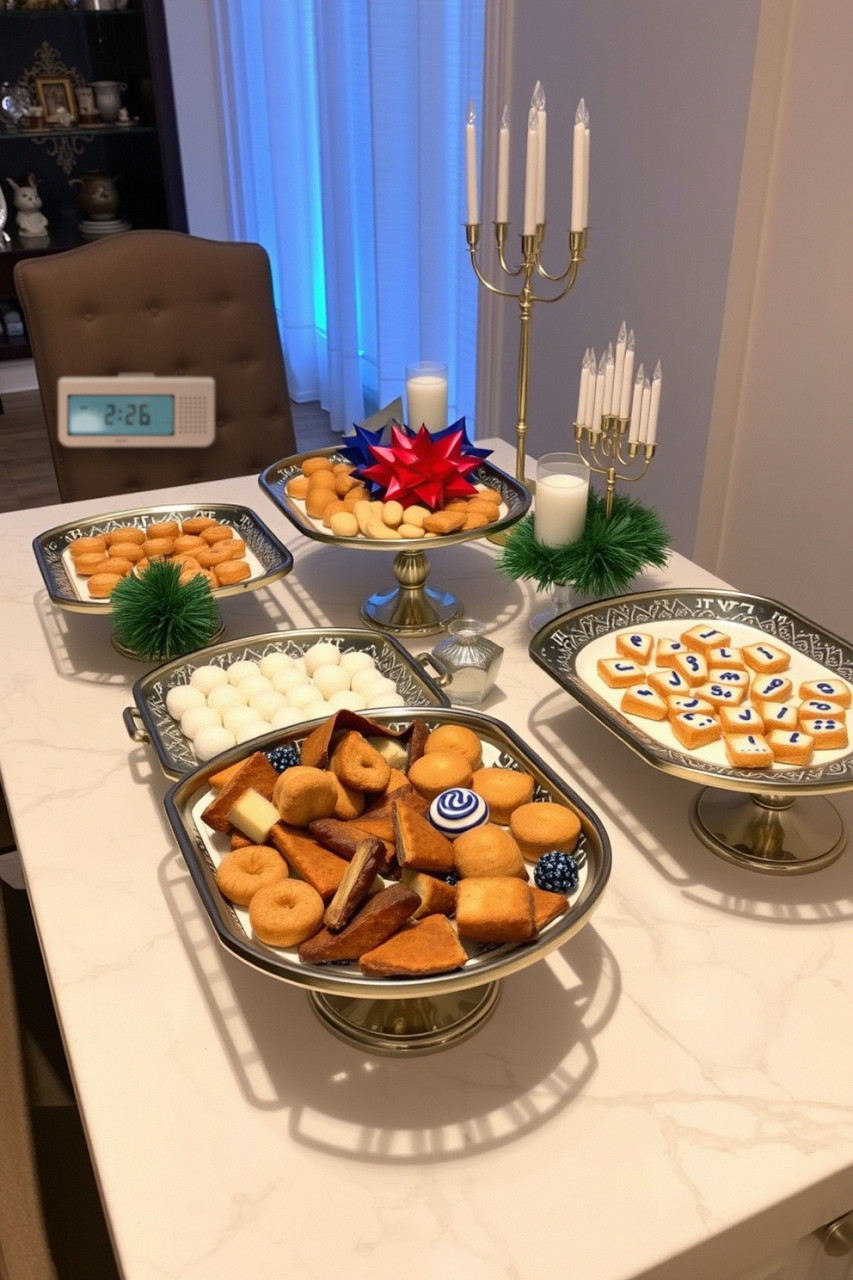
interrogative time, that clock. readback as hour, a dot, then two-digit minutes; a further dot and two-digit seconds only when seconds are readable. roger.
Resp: 2.26
